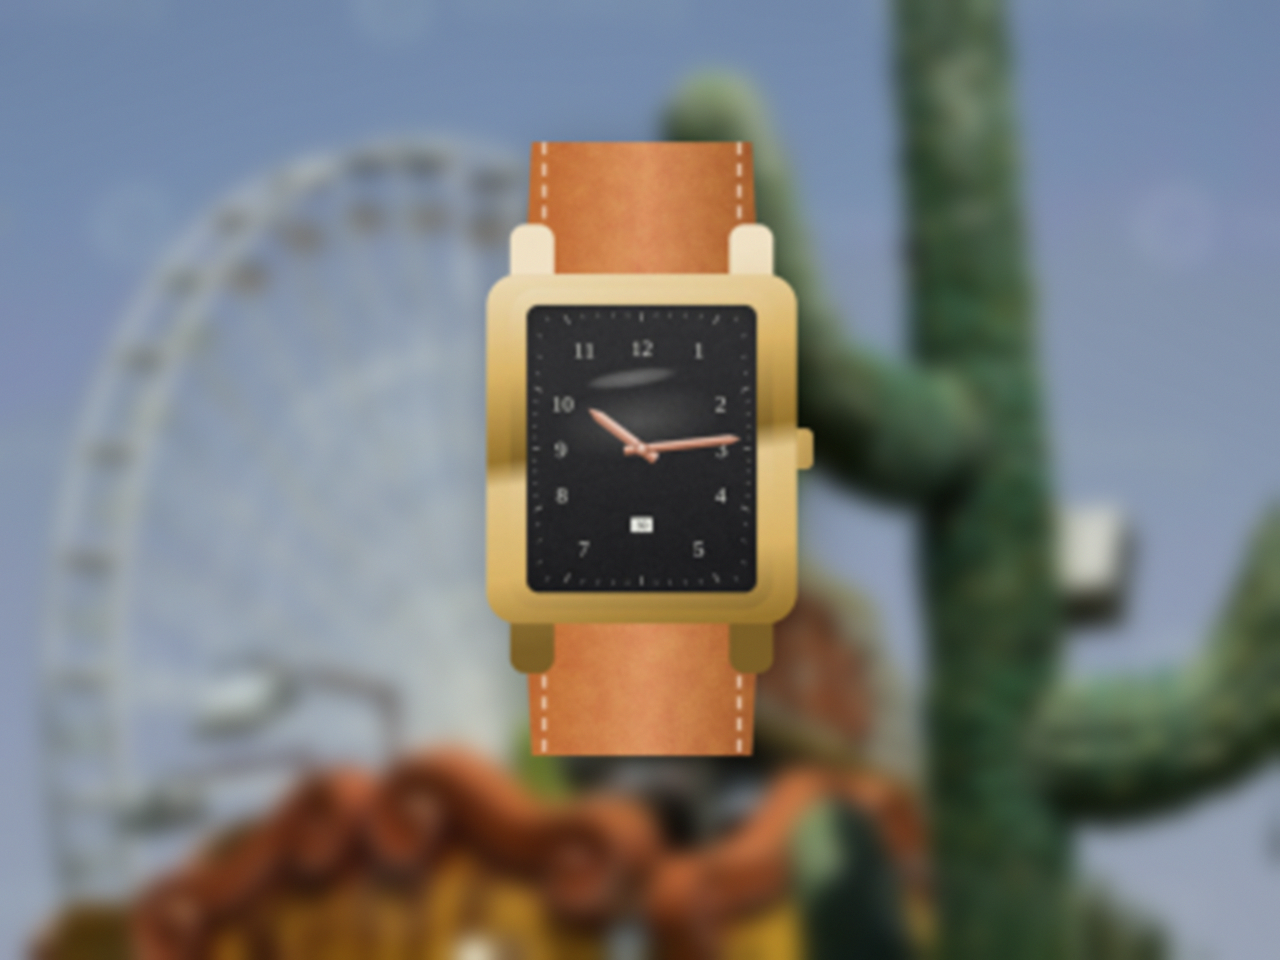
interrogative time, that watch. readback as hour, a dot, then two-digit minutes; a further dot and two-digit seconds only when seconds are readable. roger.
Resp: 10.14
